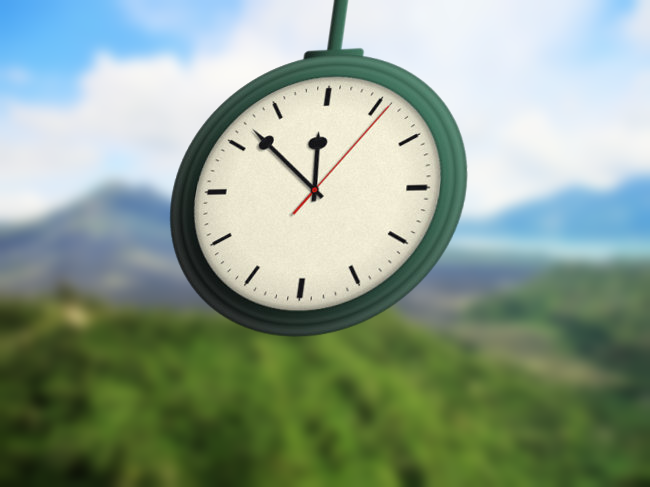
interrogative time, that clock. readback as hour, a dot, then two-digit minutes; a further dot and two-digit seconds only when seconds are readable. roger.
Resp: 11.52.06
